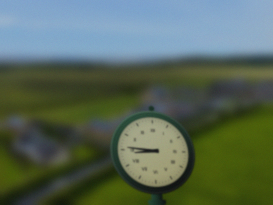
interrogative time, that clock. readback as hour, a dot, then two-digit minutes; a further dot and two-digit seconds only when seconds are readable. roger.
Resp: 8.46
